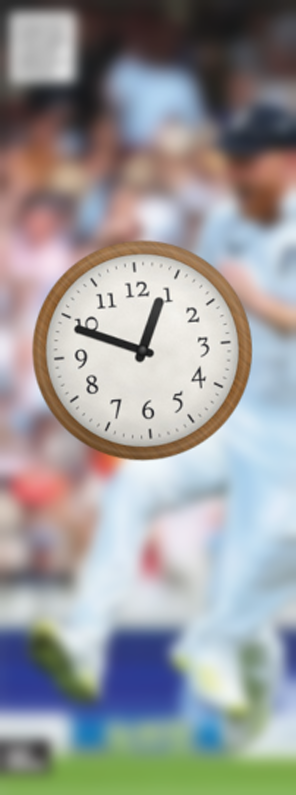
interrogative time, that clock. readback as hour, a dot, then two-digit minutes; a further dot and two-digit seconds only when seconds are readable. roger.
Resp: 12.49
